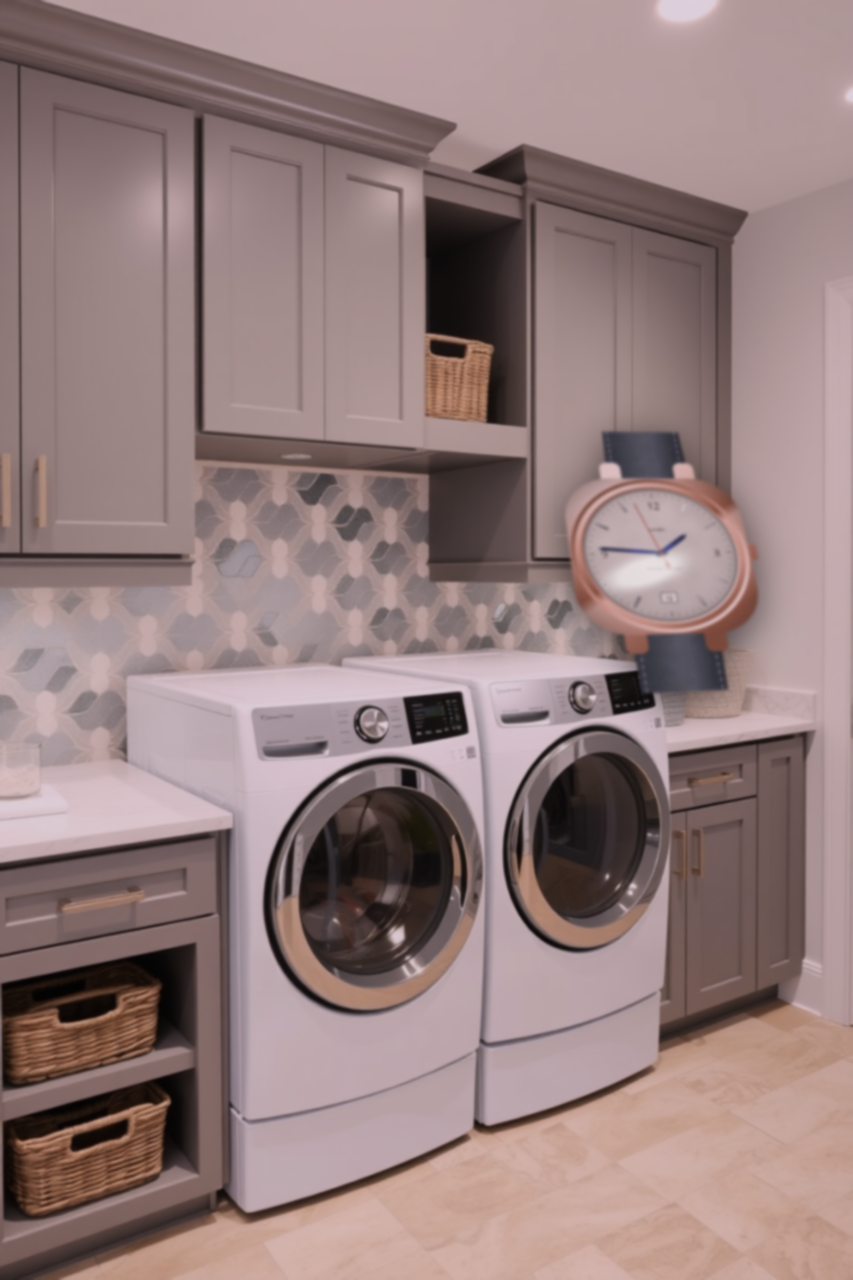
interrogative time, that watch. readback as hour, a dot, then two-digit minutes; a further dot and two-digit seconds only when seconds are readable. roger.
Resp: 1.45.57
